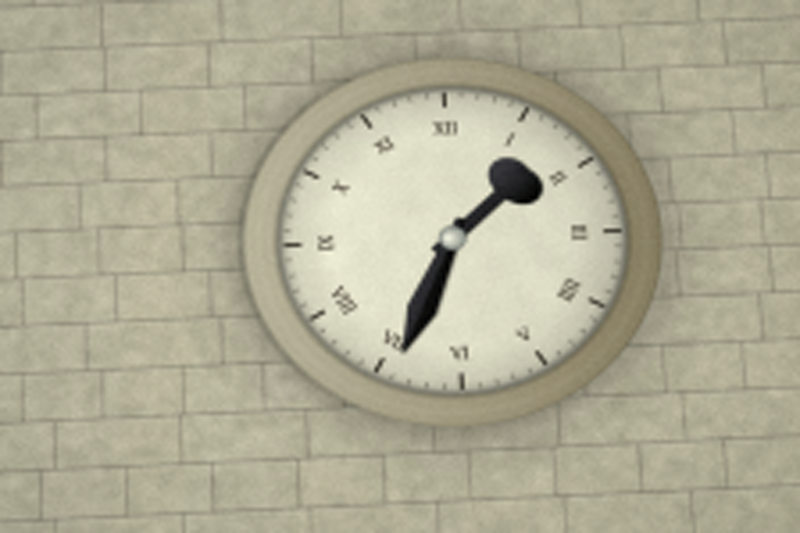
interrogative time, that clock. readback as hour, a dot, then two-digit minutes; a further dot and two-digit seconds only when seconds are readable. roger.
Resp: 1.34
